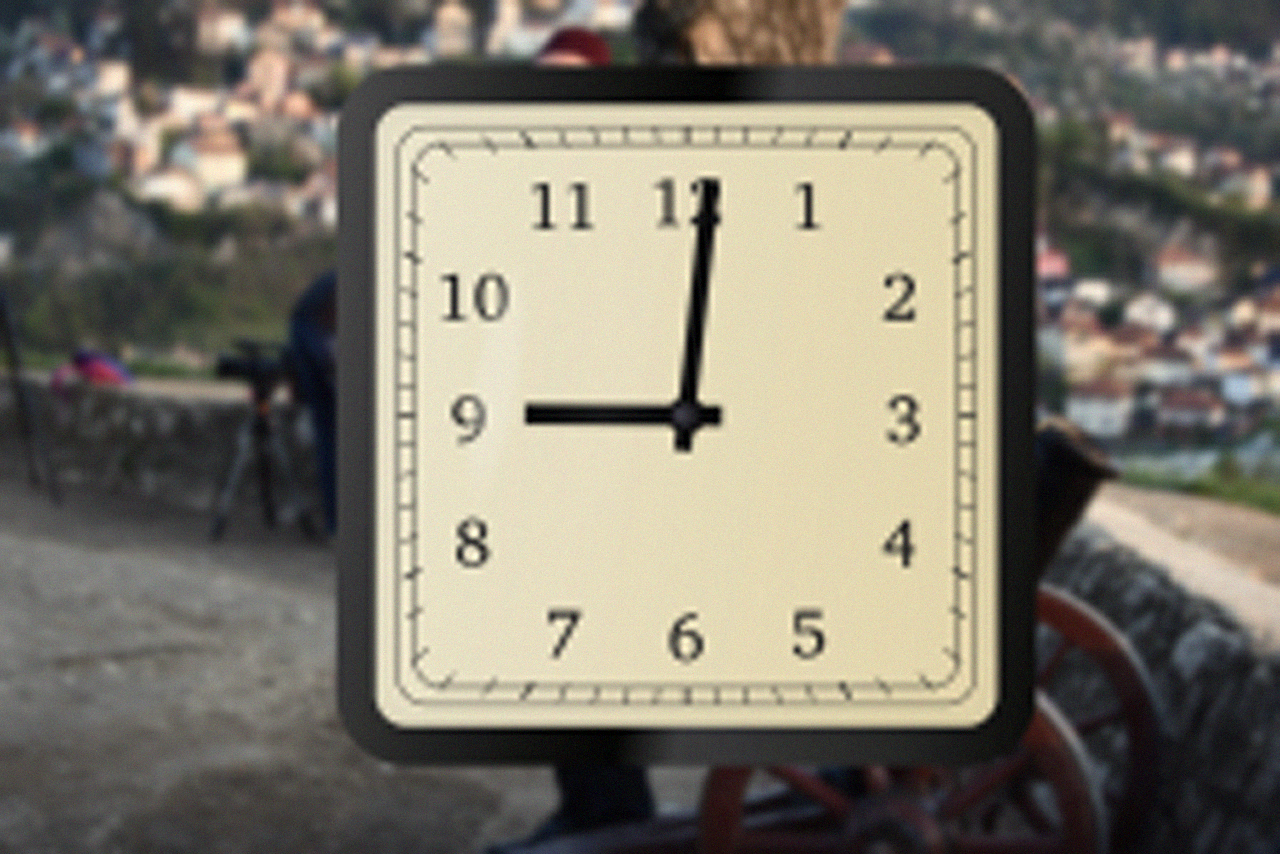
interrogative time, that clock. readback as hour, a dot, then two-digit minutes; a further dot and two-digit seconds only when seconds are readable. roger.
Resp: 9.01
